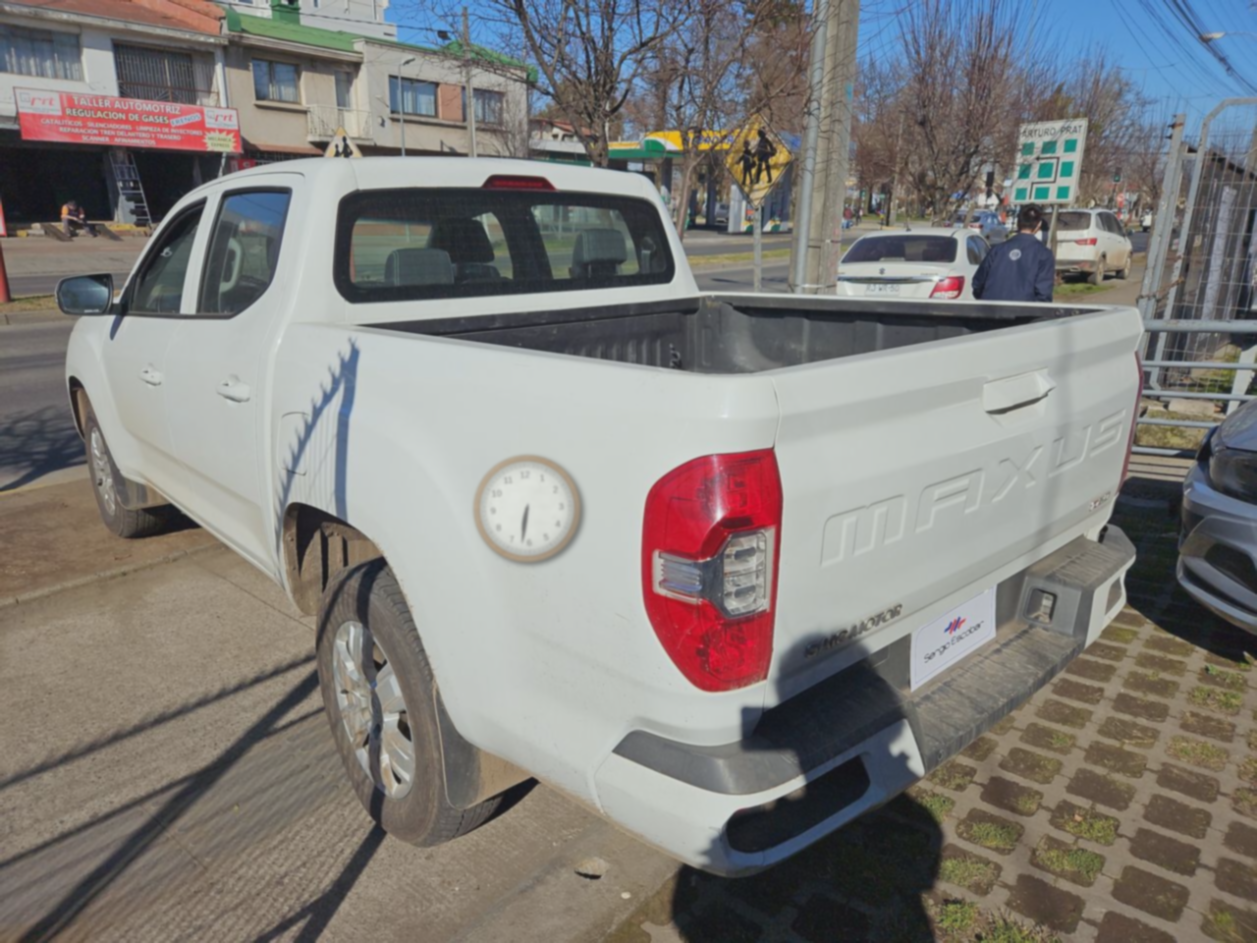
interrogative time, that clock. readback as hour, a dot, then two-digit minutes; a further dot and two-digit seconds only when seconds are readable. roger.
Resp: 6.32
